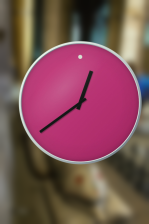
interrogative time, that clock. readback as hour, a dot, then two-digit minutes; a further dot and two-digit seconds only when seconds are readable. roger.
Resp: 12.39
